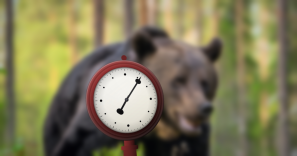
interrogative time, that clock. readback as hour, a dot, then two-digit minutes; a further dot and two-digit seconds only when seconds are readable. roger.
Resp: 7.06
